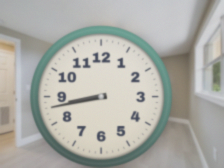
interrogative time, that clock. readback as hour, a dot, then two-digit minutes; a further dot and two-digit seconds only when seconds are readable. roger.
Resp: 8.43
